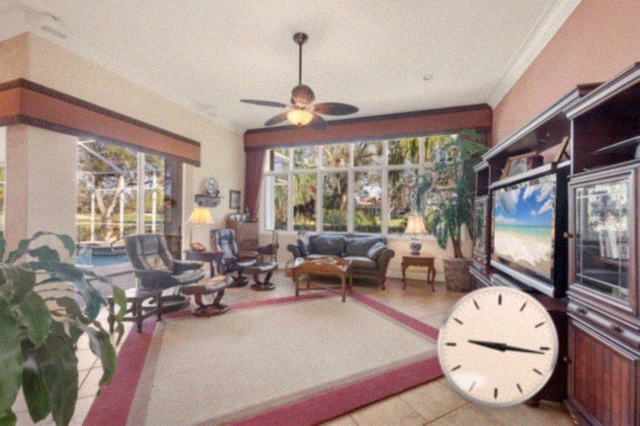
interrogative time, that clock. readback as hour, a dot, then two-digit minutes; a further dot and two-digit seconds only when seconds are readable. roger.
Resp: 9.16
